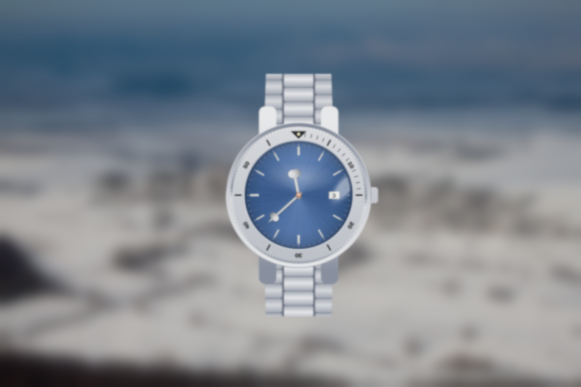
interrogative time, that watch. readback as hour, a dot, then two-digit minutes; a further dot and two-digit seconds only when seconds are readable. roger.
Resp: 11.38
